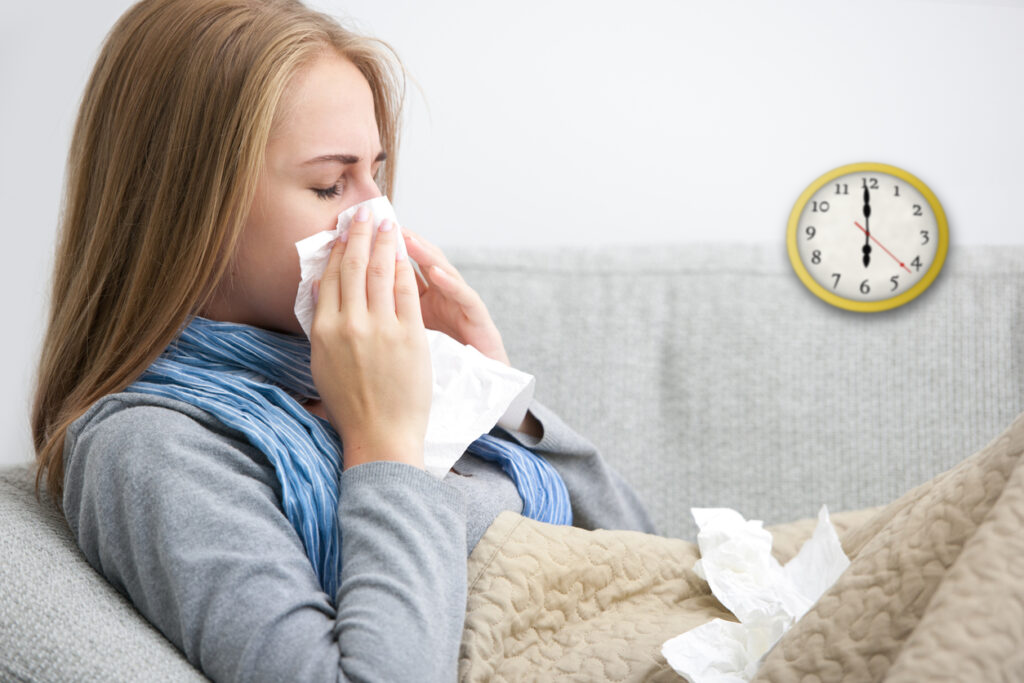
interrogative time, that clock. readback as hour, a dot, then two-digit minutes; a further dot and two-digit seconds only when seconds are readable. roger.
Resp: 5.59.22
